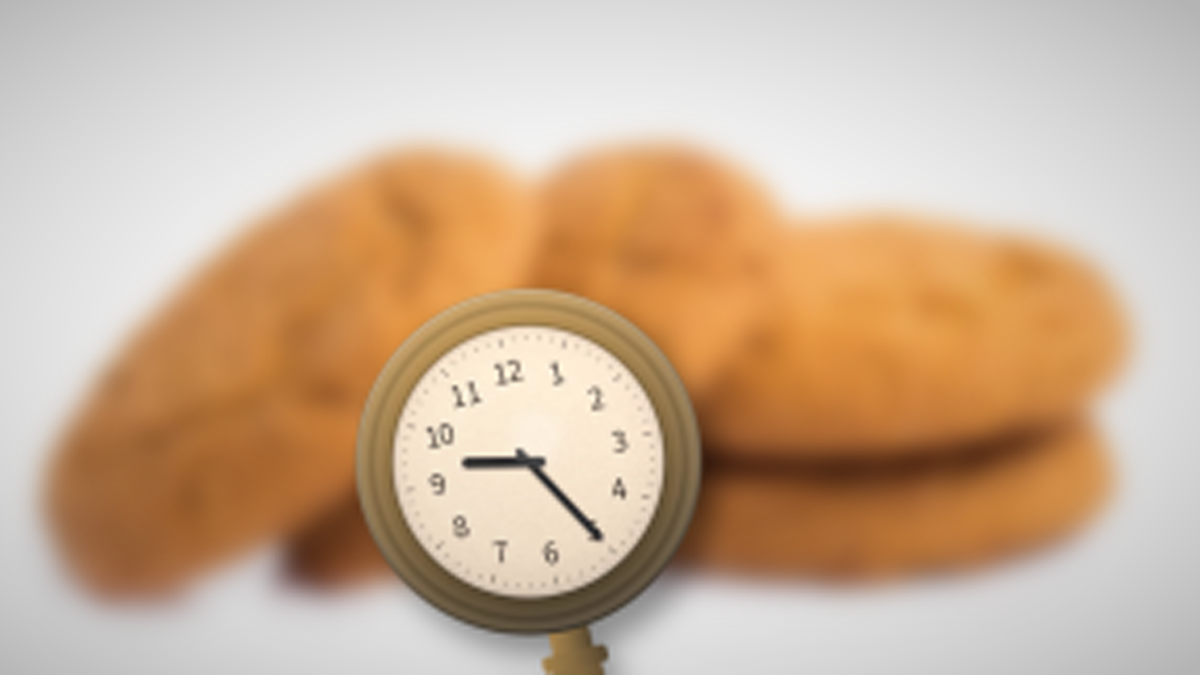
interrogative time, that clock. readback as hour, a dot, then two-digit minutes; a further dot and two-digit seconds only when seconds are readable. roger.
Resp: 9.25
